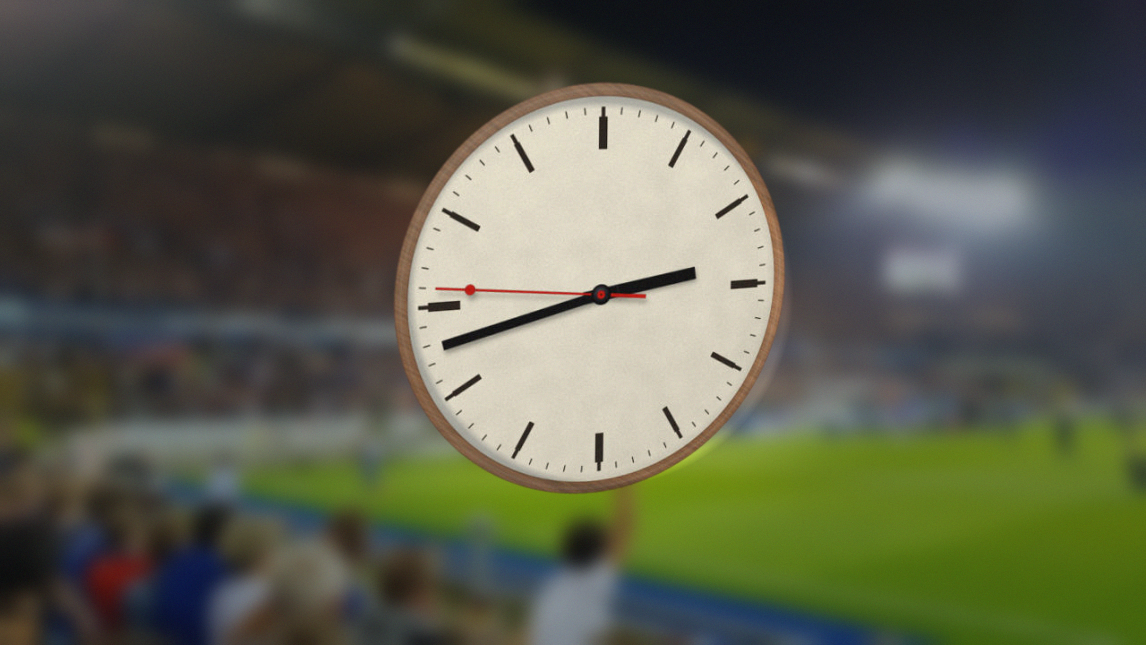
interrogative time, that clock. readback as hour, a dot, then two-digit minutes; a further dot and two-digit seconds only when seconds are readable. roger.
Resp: 2.42.46
